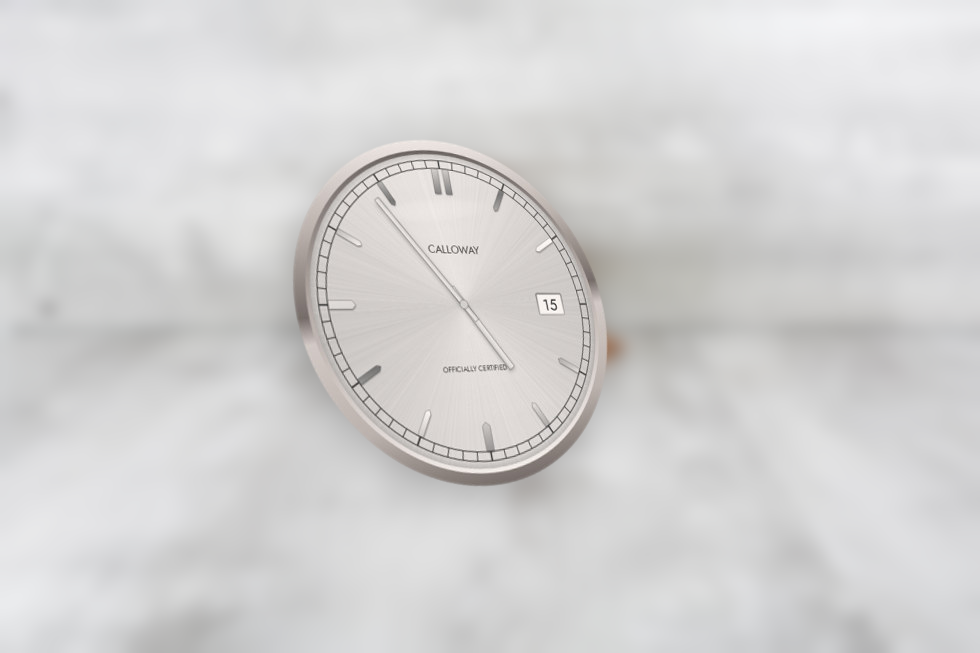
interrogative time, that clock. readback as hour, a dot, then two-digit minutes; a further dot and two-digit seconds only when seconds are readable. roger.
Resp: 4.54
